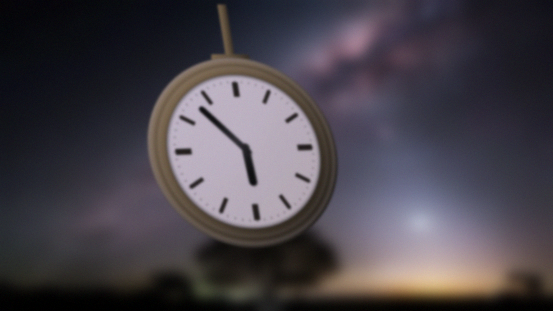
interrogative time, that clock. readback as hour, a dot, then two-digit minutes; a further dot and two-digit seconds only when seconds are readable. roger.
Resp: 5.53
